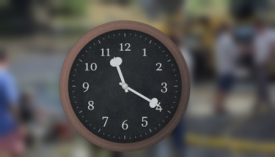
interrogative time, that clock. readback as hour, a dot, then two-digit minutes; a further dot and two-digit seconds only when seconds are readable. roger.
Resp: 11.20
